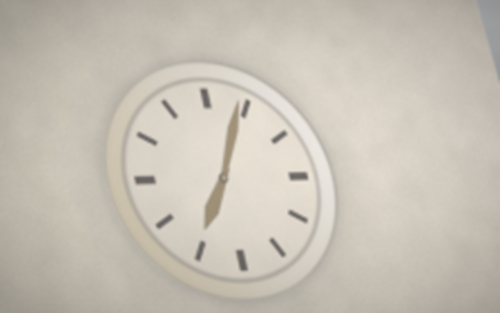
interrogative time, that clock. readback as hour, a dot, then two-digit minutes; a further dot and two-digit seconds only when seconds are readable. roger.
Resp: 7.04
